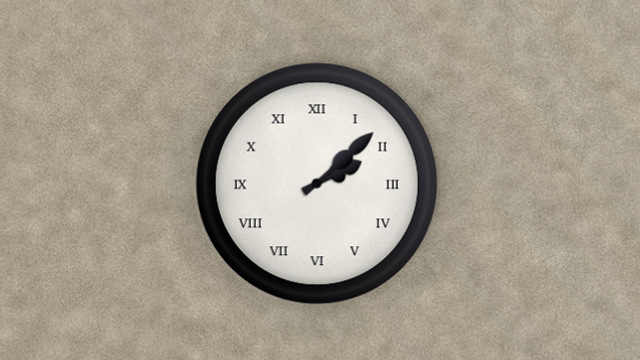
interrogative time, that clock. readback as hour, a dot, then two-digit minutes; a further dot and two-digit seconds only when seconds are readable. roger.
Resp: 2.08
